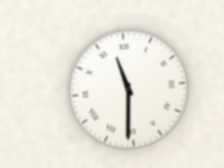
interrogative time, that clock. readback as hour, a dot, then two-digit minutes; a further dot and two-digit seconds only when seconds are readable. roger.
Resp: 11.31
